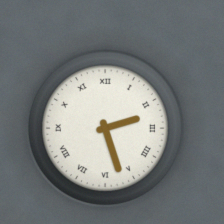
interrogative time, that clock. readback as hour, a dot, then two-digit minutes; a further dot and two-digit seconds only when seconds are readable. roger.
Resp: 2.27
